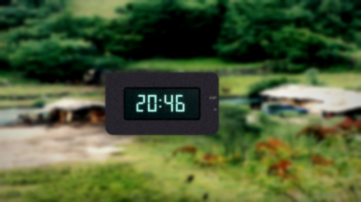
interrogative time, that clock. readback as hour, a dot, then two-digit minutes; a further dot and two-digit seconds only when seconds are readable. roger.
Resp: 20.46
